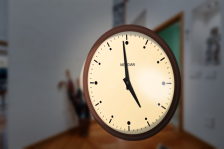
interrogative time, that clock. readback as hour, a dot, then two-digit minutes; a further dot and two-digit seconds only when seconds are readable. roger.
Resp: 4.59
